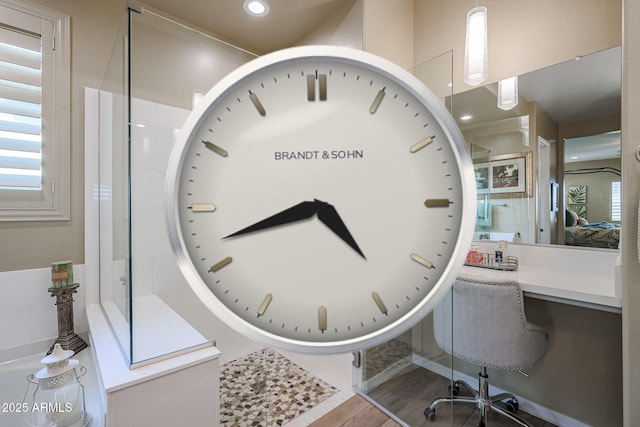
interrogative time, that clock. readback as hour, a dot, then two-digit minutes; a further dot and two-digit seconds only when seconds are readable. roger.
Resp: 4.42
